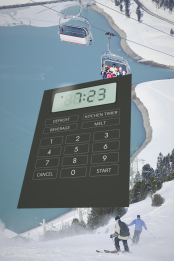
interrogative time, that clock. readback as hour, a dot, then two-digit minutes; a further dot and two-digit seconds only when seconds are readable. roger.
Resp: 7.23
